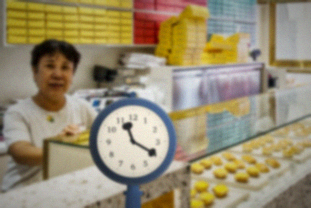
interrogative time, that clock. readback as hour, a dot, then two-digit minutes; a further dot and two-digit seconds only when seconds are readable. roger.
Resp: 11.20
